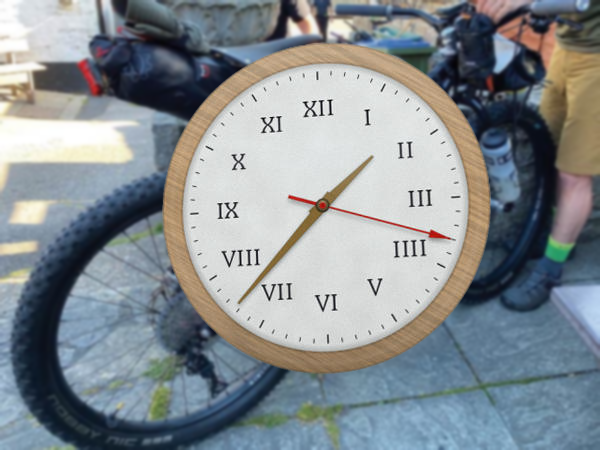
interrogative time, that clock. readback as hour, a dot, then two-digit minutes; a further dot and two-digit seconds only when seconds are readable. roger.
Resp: 1.37.18
